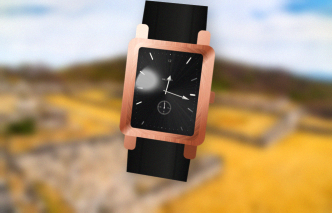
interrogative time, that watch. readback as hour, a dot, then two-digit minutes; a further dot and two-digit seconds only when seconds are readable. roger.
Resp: 12.17
